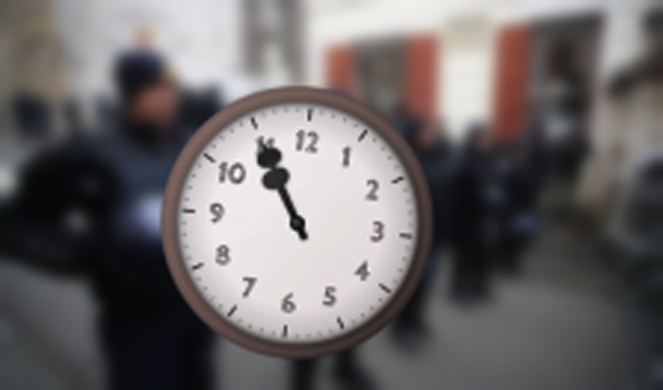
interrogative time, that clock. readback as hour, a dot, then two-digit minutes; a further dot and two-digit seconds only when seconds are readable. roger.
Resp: 10.55
